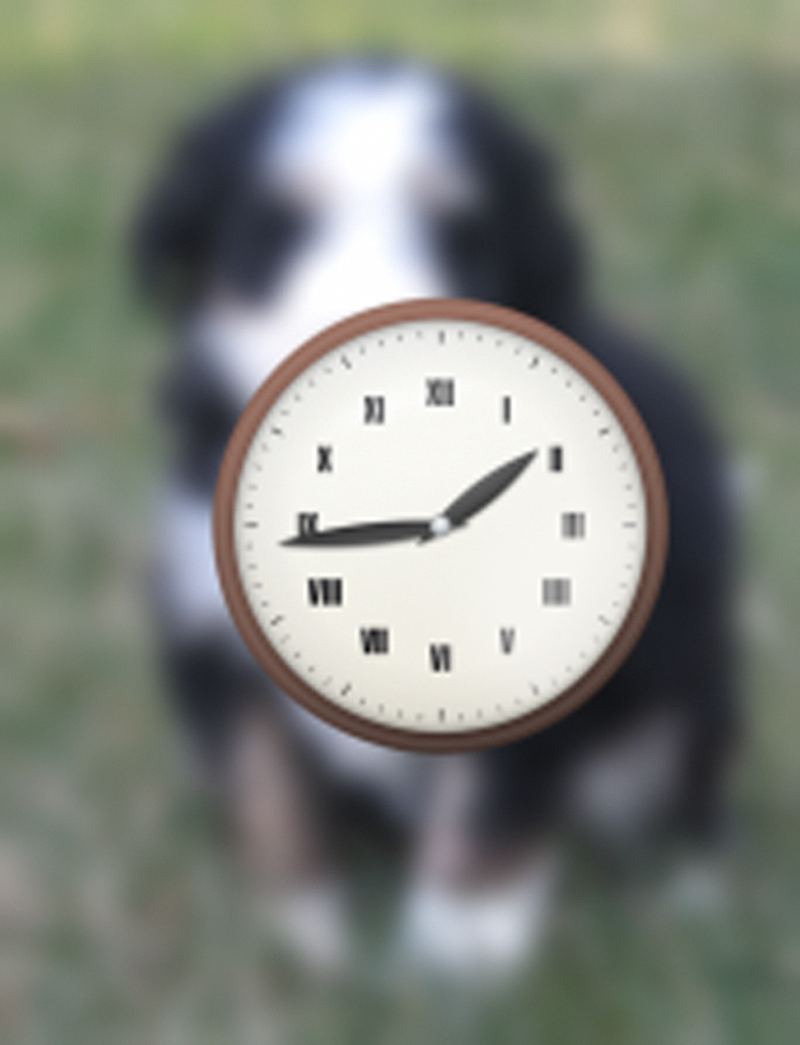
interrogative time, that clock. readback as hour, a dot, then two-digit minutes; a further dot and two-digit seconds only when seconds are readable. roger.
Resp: 1.44
